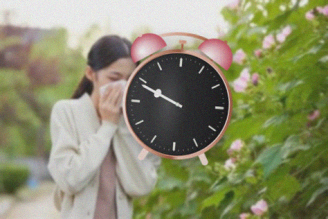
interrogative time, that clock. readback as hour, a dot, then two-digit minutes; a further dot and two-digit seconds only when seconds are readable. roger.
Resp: 9.49
